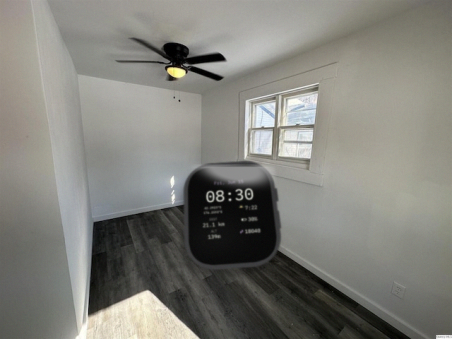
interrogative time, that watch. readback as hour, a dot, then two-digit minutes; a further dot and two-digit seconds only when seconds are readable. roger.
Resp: 8.30
